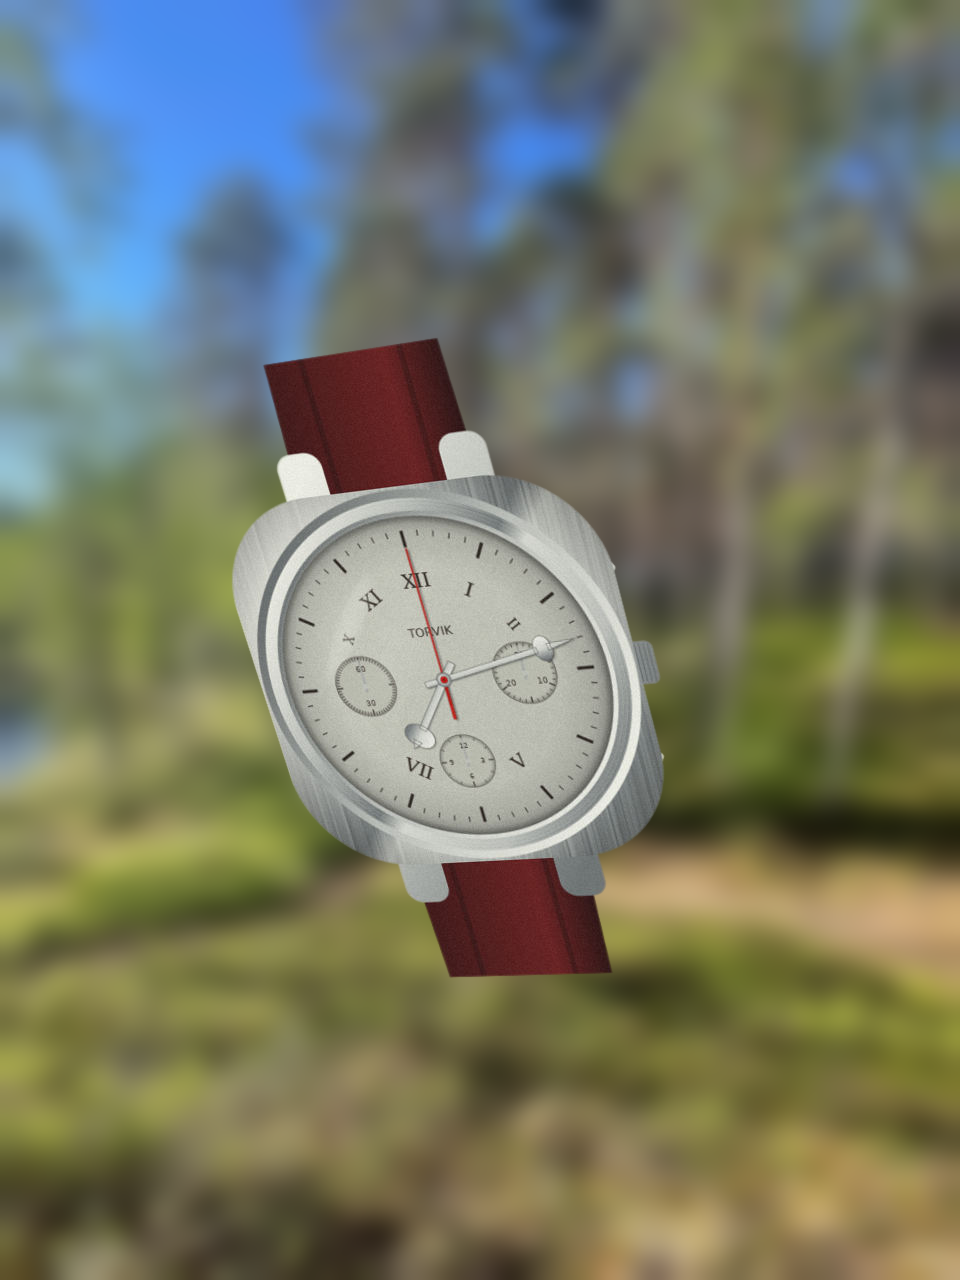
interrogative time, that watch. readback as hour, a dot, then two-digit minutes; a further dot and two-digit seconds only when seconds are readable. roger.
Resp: 7.13
